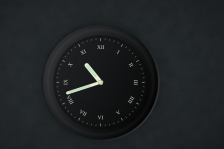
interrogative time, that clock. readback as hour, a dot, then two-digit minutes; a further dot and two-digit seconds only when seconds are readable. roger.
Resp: 10.42
